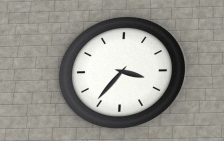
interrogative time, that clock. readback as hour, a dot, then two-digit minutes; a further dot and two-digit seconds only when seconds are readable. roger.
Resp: 3.36
